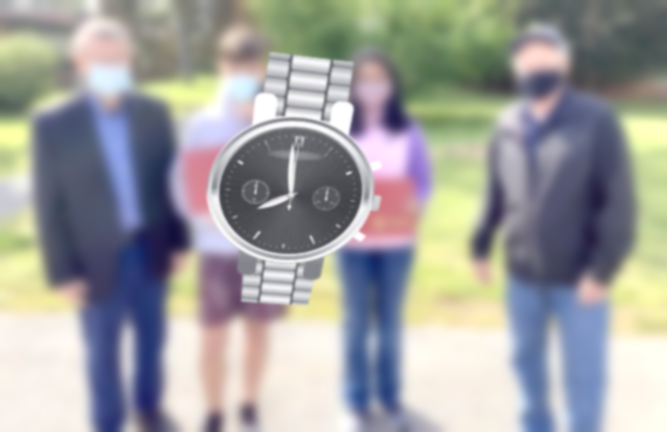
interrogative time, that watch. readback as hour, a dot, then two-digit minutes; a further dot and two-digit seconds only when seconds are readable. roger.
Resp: 7.59
